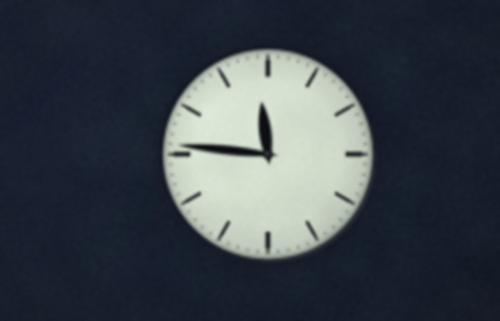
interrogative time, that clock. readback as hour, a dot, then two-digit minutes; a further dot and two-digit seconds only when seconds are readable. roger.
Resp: 11.46
